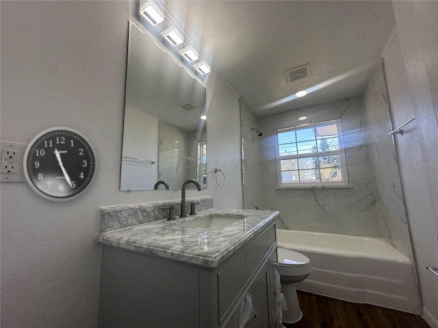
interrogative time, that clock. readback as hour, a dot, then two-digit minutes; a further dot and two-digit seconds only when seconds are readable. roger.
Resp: 11.26
